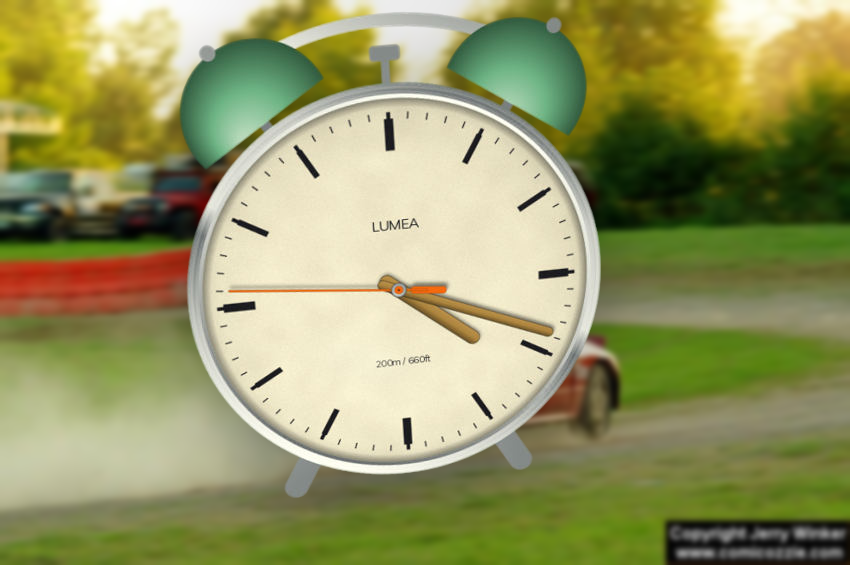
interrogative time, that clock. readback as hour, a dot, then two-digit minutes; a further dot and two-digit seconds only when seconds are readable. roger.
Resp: 4.18.46
